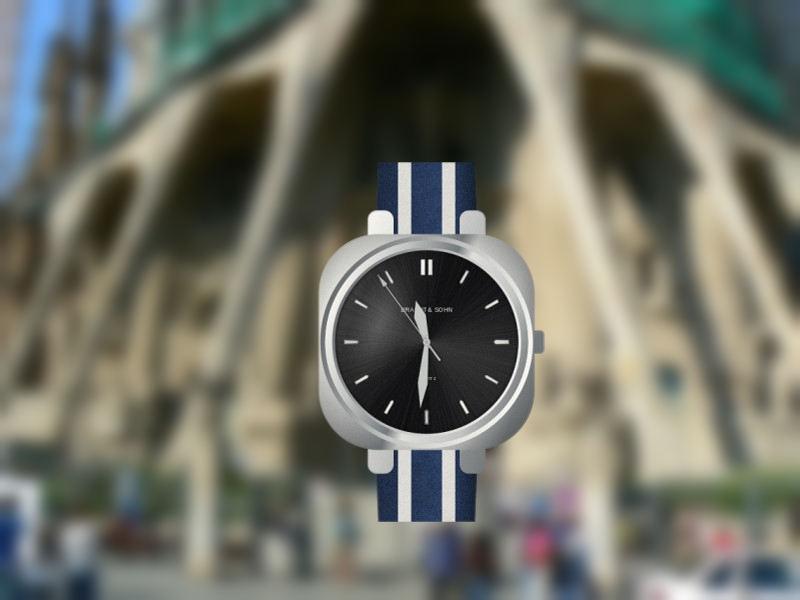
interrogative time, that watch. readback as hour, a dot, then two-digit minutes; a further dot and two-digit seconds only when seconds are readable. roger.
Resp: 11.30.54
